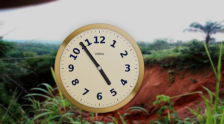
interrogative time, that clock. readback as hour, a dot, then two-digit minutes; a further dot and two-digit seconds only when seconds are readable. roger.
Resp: 4.54
